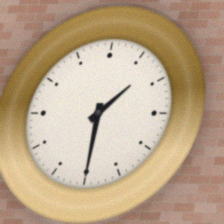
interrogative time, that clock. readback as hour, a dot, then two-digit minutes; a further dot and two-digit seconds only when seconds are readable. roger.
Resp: 1.30
